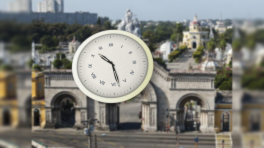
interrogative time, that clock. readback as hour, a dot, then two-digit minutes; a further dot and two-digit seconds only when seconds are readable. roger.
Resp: 10.28
